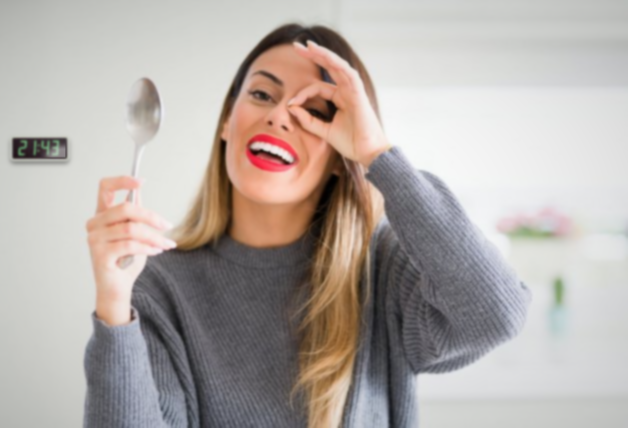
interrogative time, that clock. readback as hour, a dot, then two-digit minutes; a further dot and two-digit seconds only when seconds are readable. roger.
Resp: 21.43
